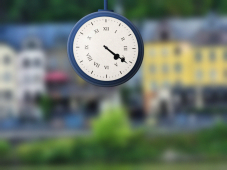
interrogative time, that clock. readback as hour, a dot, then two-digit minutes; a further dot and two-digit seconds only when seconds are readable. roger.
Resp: 4.21
